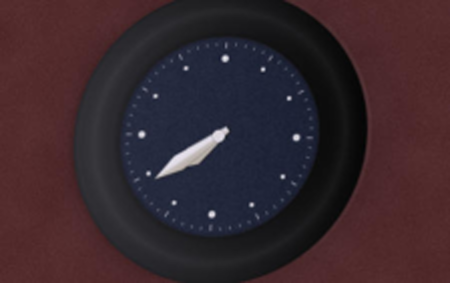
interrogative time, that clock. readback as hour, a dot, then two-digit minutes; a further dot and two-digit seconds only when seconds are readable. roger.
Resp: 7.39
